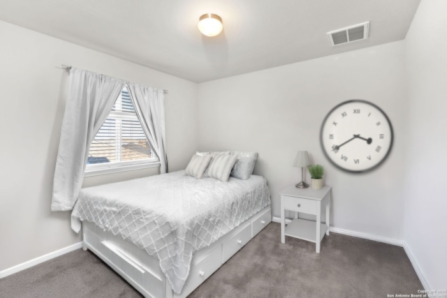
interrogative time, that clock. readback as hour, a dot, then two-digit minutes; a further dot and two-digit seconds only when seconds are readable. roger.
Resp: 3.40
